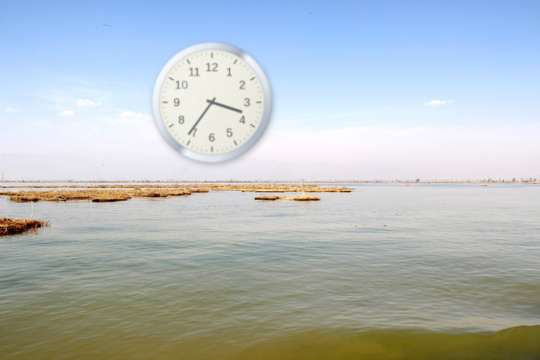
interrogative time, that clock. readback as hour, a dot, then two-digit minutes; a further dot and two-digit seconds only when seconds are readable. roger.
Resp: 3.36
